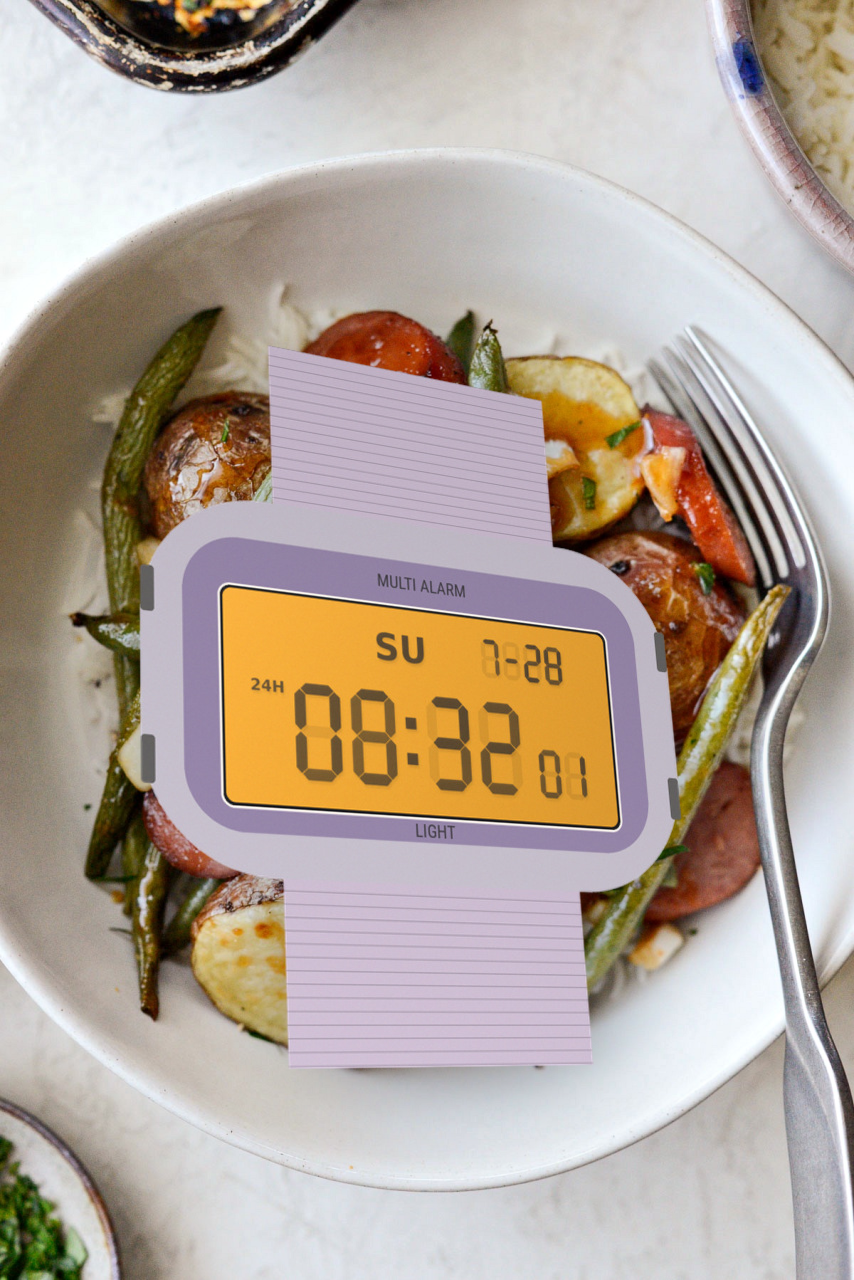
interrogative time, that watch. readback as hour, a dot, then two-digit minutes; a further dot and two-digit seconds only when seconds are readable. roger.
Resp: 8.32.01
